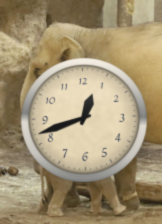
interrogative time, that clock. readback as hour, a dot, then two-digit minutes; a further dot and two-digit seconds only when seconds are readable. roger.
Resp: 12.42
